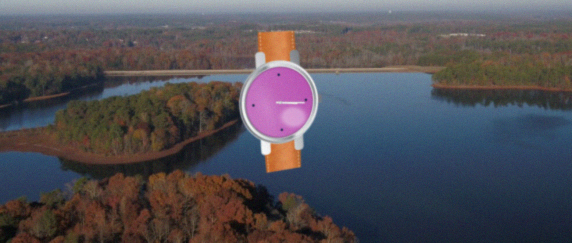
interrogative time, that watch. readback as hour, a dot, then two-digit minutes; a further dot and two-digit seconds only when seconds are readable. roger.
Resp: 3.16
